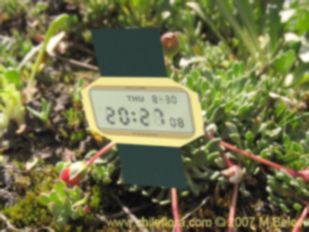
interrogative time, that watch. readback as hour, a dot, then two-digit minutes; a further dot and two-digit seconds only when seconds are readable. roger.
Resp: 20.27
